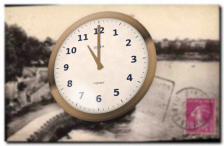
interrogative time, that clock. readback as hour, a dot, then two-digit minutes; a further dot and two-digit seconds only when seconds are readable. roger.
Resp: 11.00
